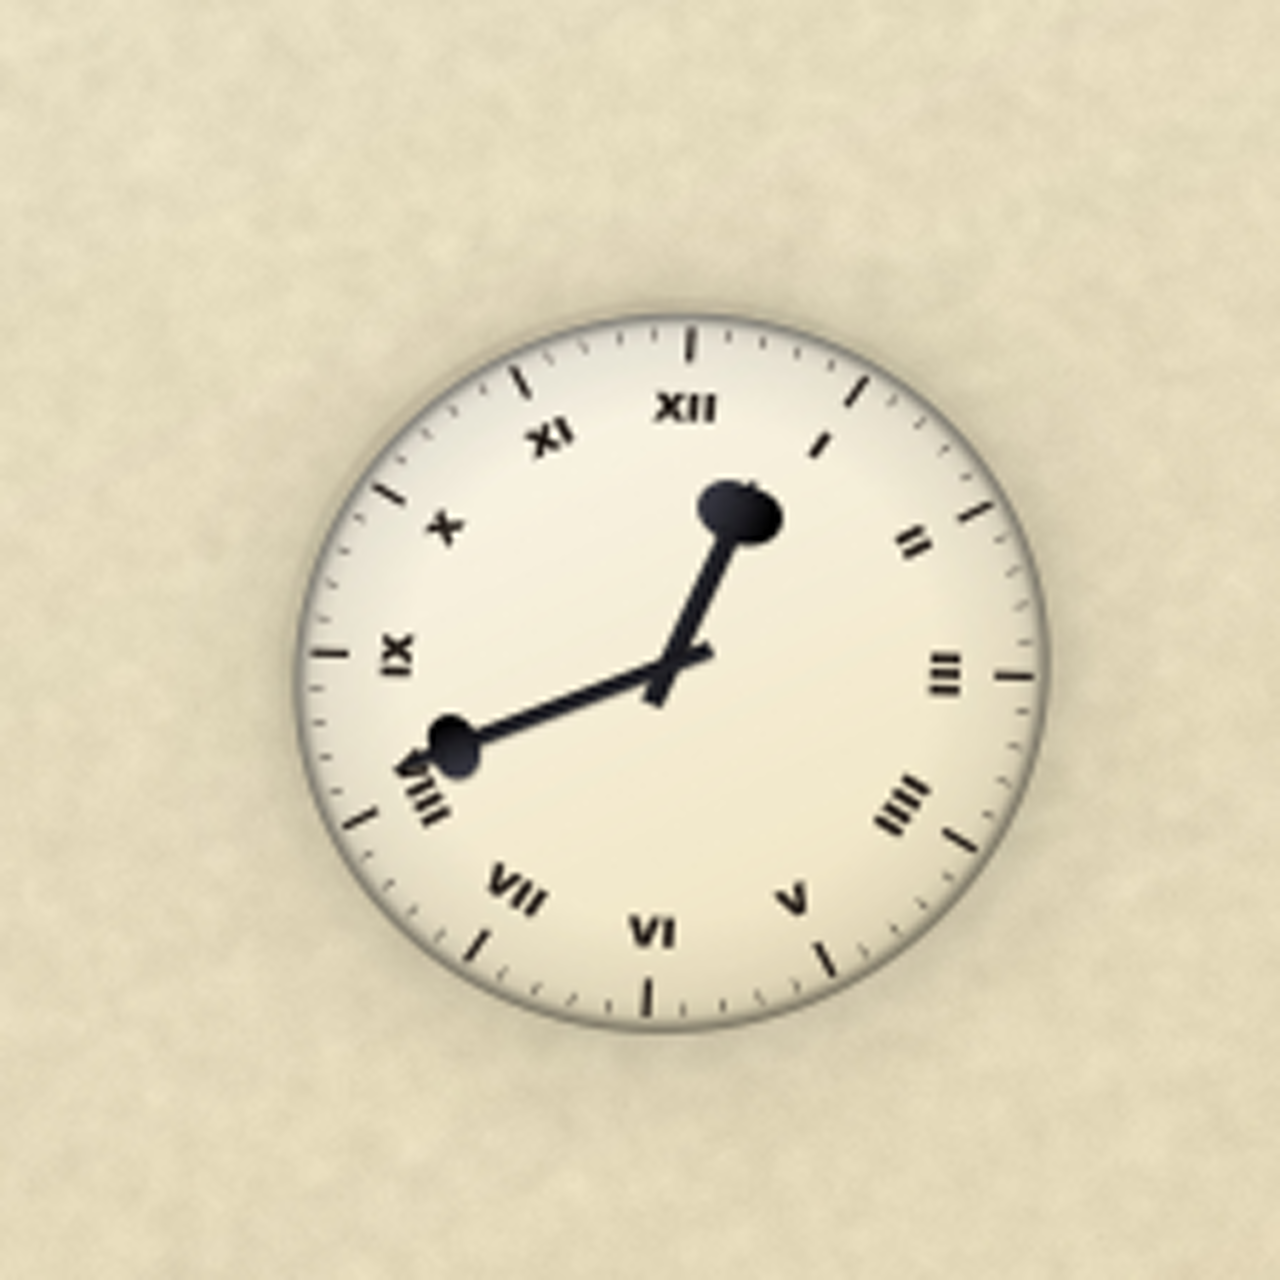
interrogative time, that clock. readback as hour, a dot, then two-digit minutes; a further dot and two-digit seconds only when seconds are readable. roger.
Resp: 12.41
